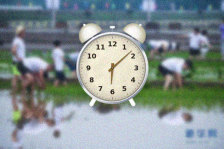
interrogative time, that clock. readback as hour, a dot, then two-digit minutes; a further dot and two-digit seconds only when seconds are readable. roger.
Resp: 6.08
